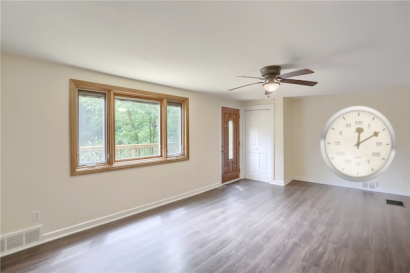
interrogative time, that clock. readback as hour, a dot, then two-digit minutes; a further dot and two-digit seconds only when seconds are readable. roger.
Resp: 12.10
